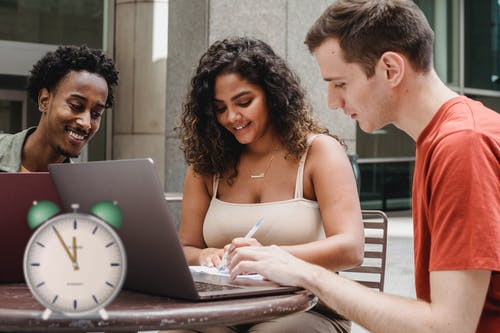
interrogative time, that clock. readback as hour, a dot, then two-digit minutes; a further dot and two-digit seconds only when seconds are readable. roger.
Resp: 11.55
